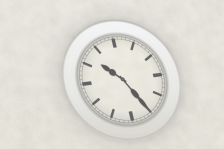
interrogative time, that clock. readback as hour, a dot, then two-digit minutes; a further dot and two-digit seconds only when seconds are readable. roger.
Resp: 10.25
